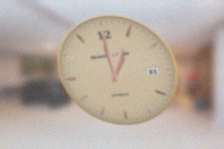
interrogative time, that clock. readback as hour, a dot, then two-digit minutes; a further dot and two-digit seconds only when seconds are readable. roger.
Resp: 1.00
